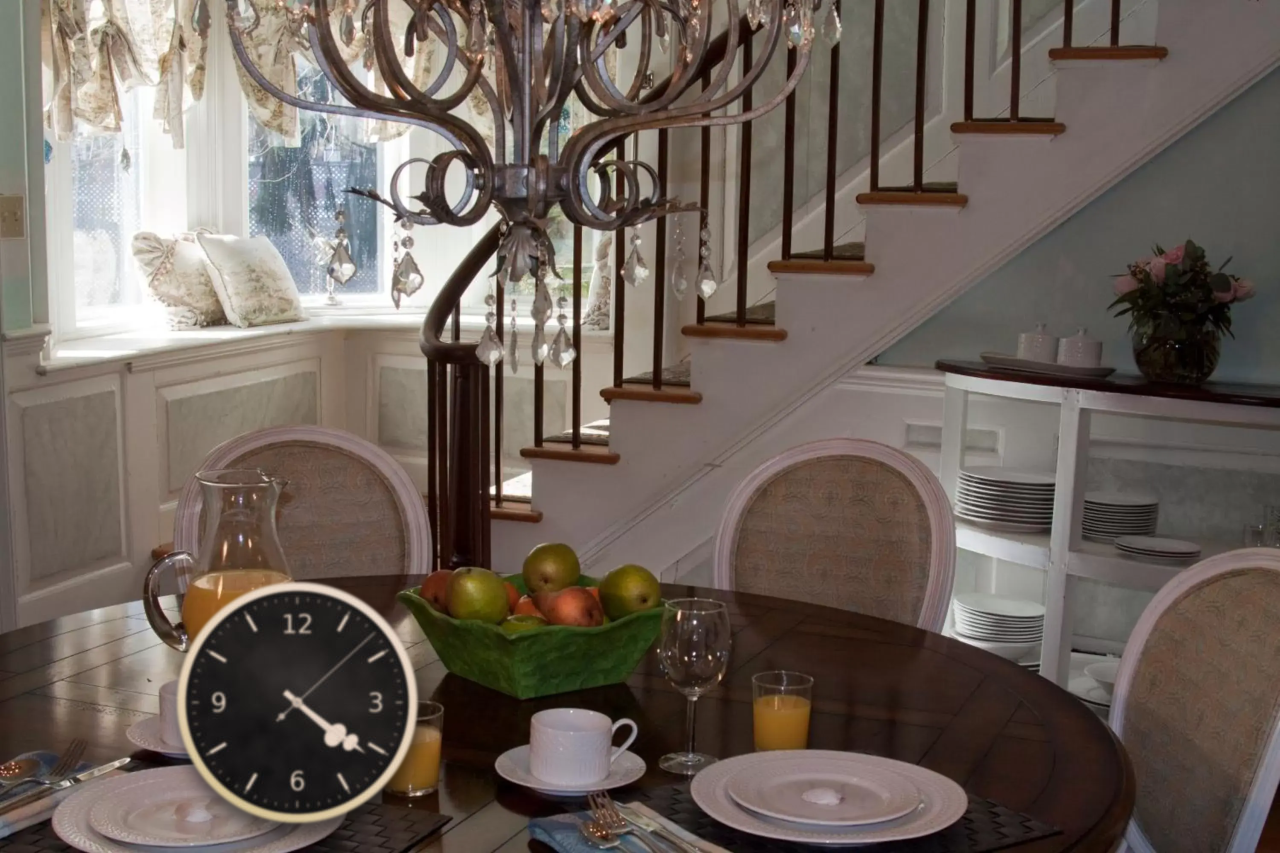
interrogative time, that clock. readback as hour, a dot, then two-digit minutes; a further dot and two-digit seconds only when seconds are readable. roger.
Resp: 4.21.08
